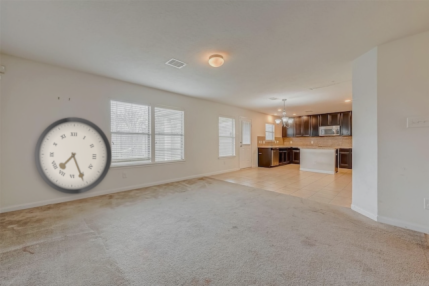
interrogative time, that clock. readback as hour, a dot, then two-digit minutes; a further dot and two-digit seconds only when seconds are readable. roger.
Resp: 7.26
